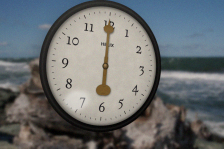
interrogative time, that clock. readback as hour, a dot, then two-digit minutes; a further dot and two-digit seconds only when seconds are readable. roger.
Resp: 6.00
